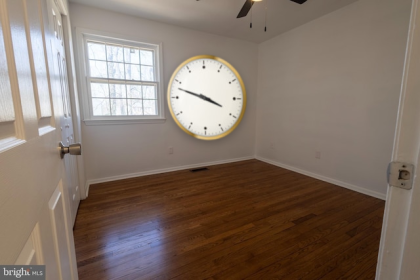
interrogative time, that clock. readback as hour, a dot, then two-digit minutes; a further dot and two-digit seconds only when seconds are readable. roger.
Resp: 3.48
